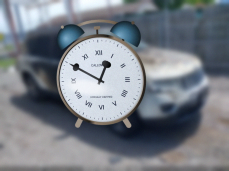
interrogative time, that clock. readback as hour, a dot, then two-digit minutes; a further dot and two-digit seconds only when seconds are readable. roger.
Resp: 12.50
